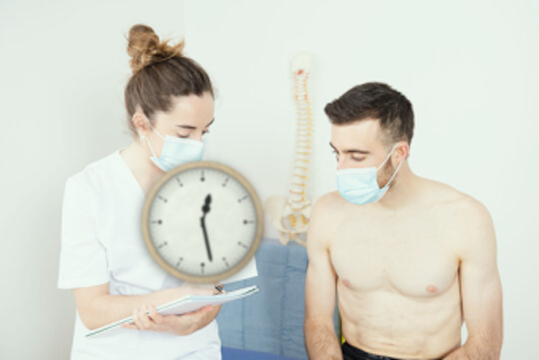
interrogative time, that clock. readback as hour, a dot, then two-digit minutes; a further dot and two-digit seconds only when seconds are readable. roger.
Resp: 12.28
